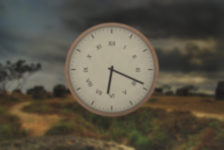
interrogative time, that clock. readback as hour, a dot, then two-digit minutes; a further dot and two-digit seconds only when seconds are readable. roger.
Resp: 6.19
